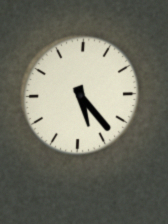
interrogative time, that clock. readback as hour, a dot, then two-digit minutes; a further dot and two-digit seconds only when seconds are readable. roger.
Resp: 5.23
